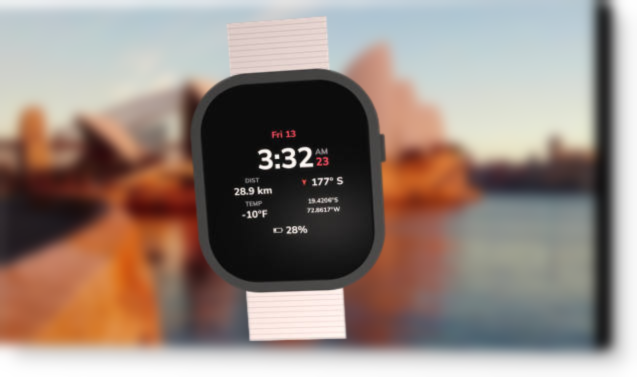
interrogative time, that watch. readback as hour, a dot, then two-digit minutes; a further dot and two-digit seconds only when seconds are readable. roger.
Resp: 3.32.23
